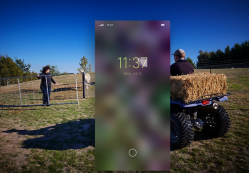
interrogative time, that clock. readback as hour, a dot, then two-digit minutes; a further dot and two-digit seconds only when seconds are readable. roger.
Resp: 11.37
